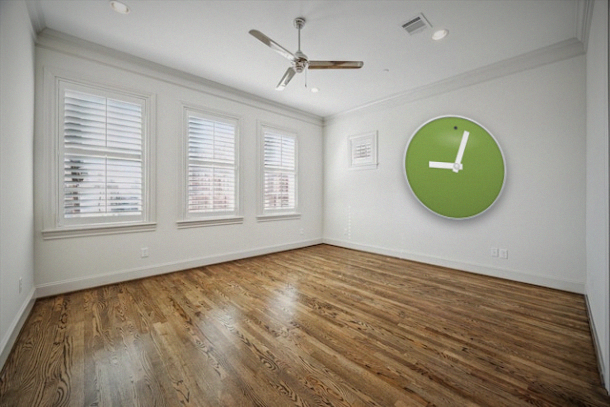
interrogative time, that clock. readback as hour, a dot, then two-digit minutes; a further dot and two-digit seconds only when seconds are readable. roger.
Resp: 9.03
